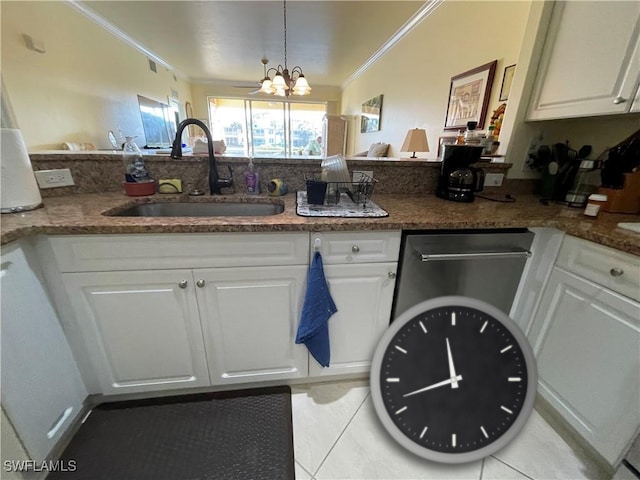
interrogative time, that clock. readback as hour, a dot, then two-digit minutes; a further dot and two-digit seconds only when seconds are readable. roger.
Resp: 11.42
